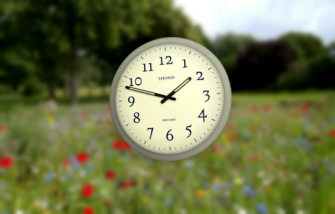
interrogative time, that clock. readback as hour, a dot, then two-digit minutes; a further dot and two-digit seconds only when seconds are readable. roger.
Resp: 1.48
